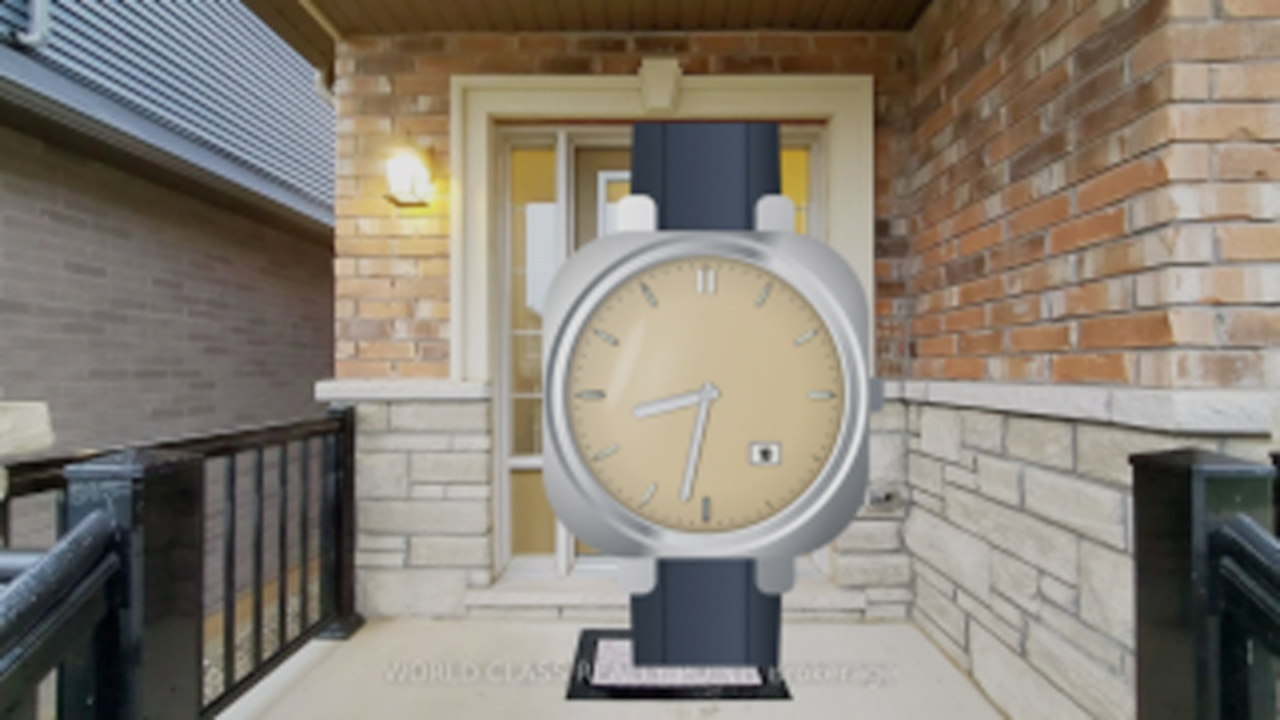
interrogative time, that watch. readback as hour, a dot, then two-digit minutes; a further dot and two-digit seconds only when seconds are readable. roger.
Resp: 8.32
